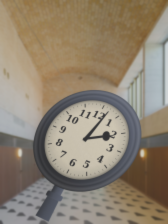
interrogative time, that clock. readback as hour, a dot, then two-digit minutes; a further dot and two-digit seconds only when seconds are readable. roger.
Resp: 2.02
